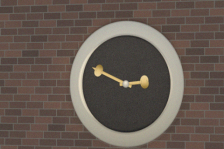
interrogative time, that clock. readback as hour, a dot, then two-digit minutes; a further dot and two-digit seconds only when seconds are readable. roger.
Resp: 2.49
